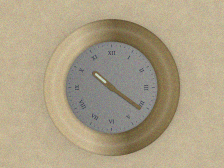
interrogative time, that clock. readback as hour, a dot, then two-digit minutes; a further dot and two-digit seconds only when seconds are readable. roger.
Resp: 10.21
